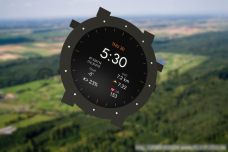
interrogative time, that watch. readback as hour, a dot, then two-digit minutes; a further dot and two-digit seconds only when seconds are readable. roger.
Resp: 5.30
